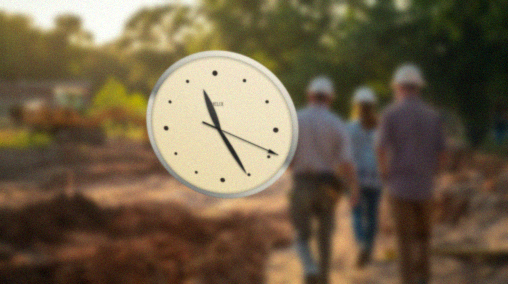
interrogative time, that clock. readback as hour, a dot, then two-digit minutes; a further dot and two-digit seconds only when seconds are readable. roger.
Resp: 11.25.19
